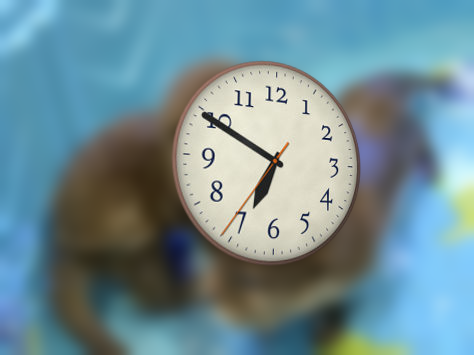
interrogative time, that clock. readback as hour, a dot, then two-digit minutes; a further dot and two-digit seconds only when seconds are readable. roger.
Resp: 6.49.36
